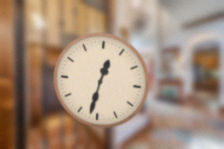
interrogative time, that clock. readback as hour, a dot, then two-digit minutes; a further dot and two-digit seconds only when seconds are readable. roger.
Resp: 12.32
